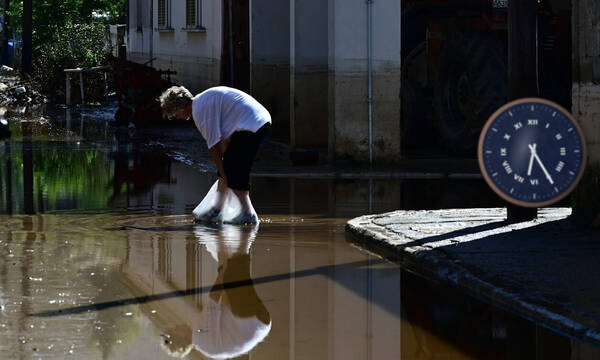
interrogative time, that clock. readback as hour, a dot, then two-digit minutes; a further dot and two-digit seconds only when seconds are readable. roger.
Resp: 6.25
